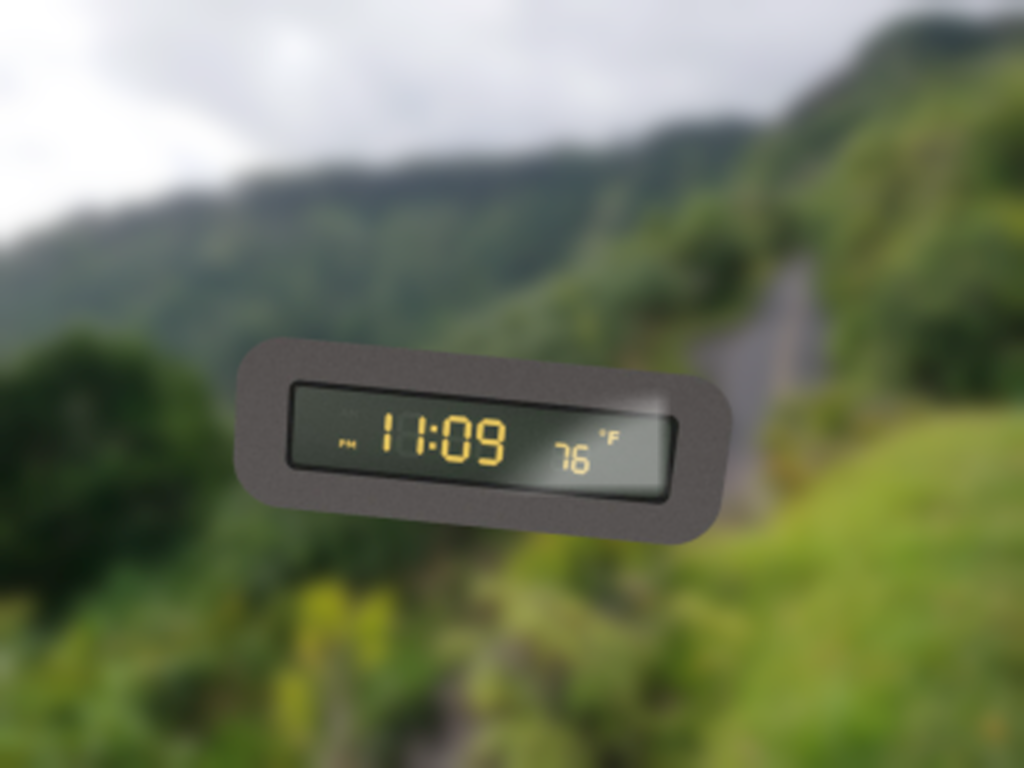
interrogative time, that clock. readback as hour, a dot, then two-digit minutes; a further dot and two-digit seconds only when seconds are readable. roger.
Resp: 11.09
